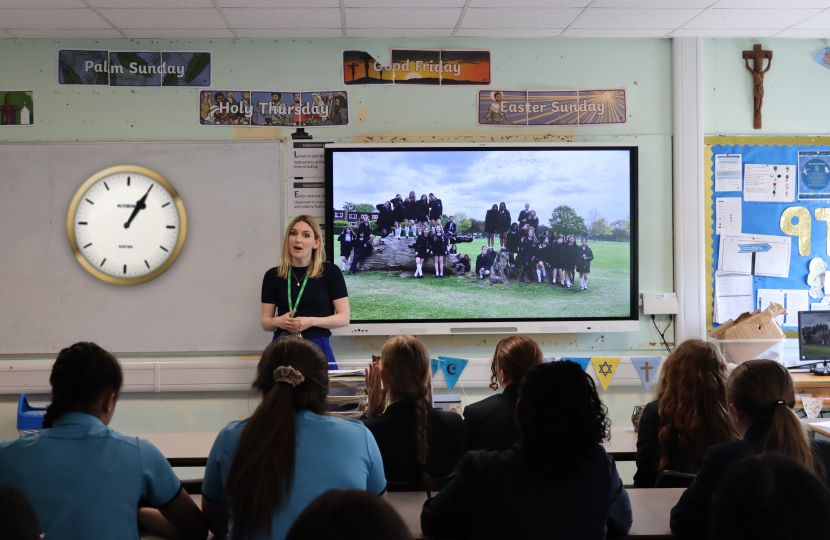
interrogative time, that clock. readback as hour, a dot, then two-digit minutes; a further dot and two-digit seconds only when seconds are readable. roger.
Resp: 1.05
